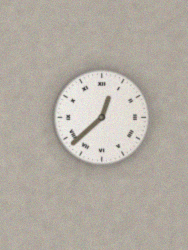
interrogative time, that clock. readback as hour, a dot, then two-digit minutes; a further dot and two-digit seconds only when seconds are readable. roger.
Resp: 12.38
